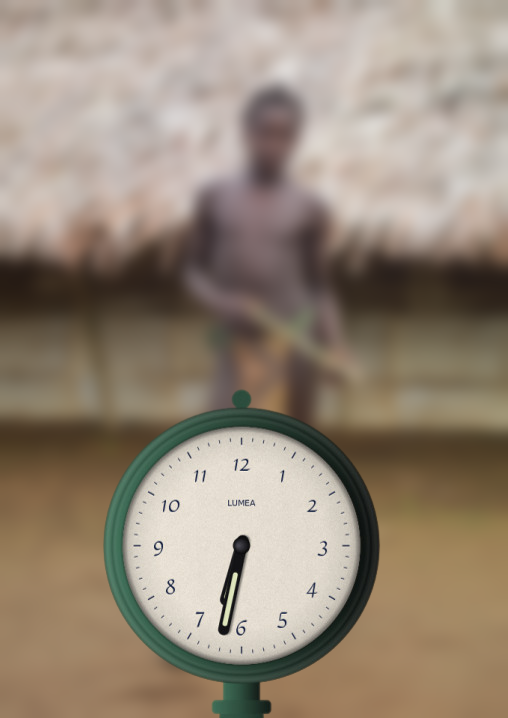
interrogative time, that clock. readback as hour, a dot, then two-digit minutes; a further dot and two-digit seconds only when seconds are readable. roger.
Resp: 6.32
